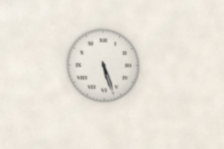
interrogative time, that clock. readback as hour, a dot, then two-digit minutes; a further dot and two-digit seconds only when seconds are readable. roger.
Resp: 5.27
